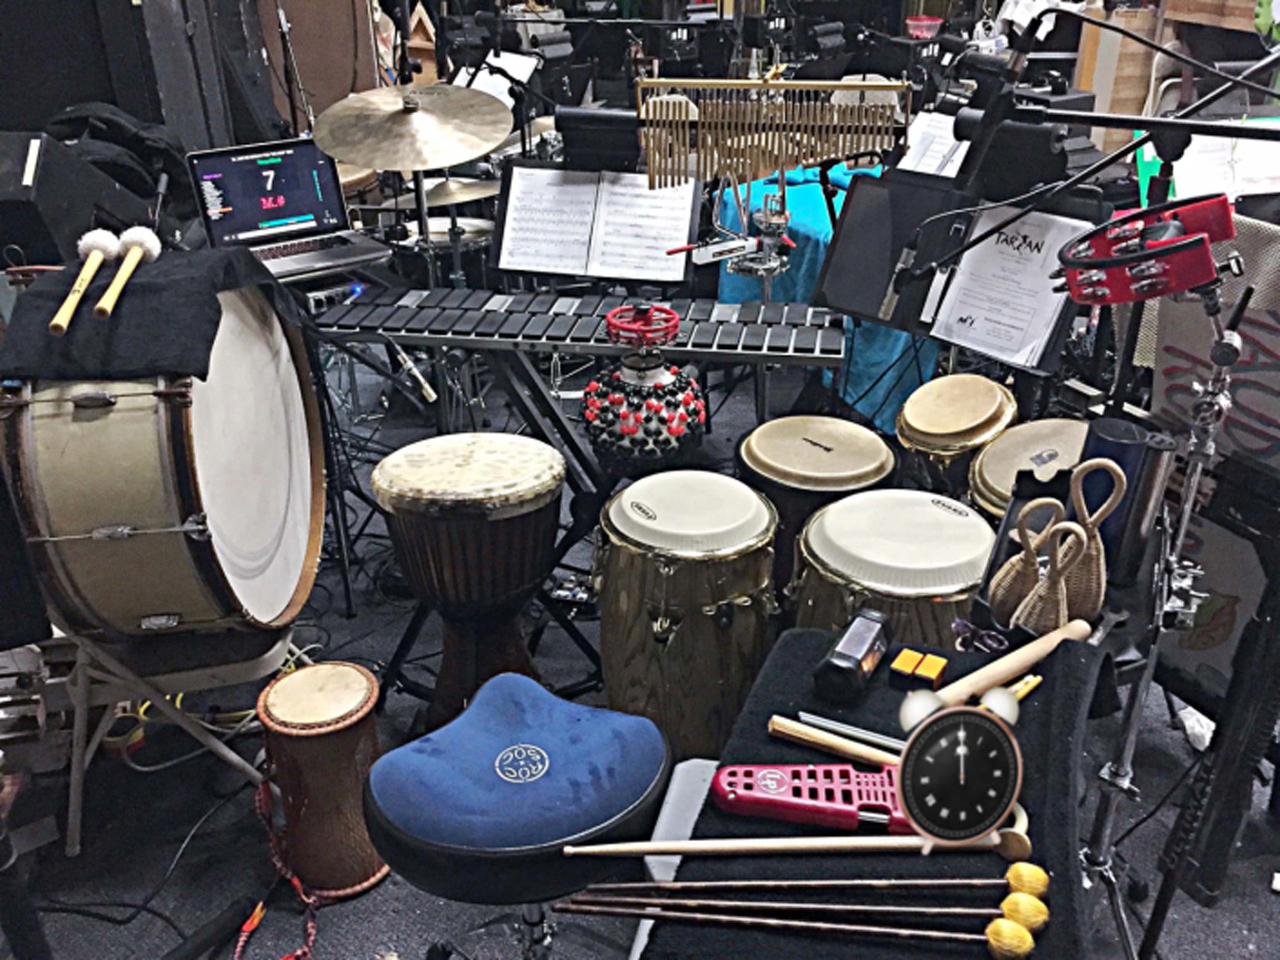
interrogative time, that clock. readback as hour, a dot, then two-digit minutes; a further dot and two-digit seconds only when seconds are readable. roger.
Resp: 12.00
